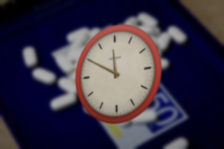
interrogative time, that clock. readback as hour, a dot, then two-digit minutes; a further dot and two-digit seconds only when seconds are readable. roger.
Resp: 11.50
